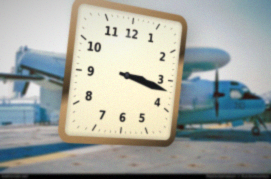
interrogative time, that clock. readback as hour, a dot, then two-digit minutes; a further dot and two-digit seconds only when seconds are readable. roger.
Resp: 3.17
